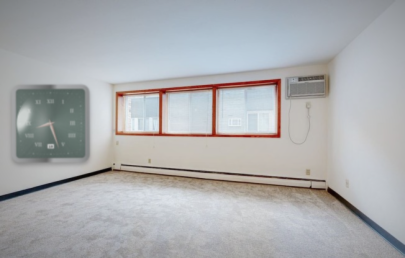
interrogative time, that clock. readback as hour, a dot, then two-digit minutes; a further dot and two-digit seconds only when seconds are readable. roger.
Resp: 8.27
